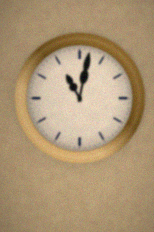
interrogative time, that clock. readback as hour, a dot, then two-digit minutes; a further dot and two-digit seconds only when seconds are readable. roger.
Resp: 11.02
